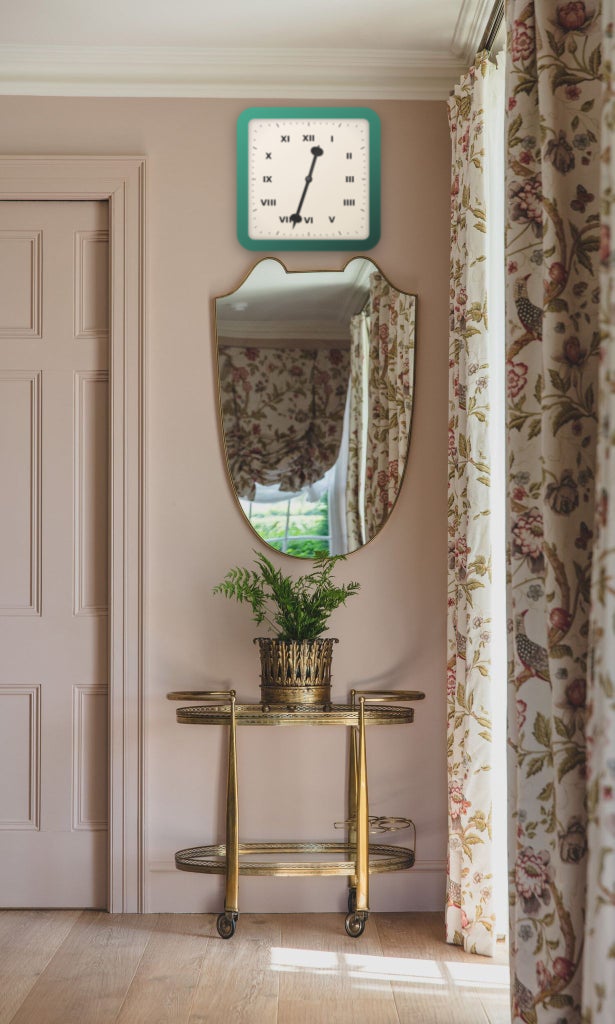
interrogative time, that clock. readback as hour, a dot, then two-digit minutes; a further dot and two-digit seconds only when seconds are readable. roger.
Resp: 12.33
